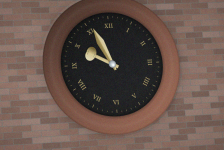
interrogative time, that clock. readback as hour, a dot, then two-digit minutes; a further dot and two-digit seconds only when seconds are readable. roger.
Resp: 9.56
